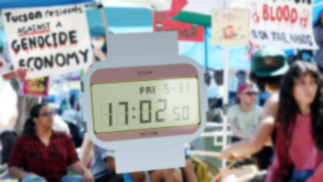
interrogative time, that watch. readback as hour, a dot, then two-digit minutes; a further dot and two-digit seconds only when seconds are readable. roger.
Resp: 17.02.50
